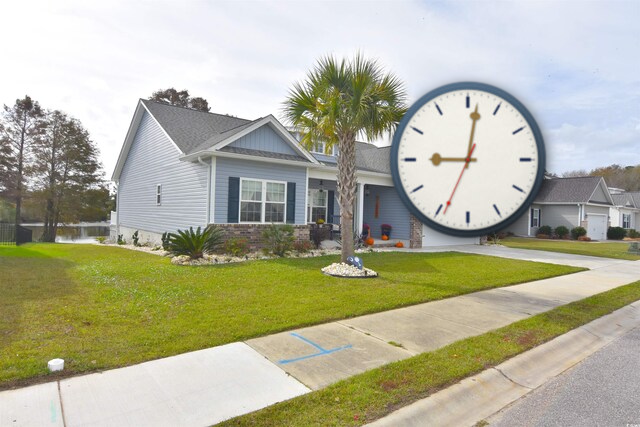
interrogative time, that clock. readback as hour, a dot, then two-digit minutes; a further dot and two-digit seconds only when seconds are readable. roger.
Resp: 9.01.34
